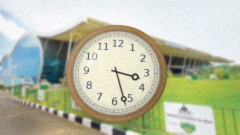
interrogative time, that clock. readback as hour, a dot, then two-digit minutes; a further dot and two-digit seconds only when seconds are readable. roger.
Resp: 3.27
